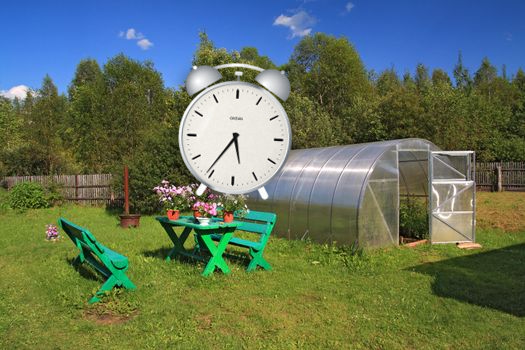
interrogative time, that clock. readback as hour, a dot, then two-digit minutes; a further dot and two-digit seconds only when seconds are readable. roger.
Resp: 5.36
